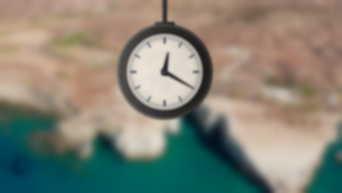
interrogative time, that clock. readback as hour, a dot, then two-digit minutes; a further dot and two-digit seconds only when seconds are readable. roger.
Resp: 12.20
